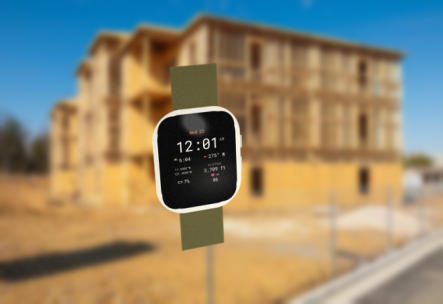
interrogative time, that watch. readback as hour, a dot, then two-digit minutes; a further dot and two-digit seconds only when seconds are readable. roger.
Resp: 12.01
